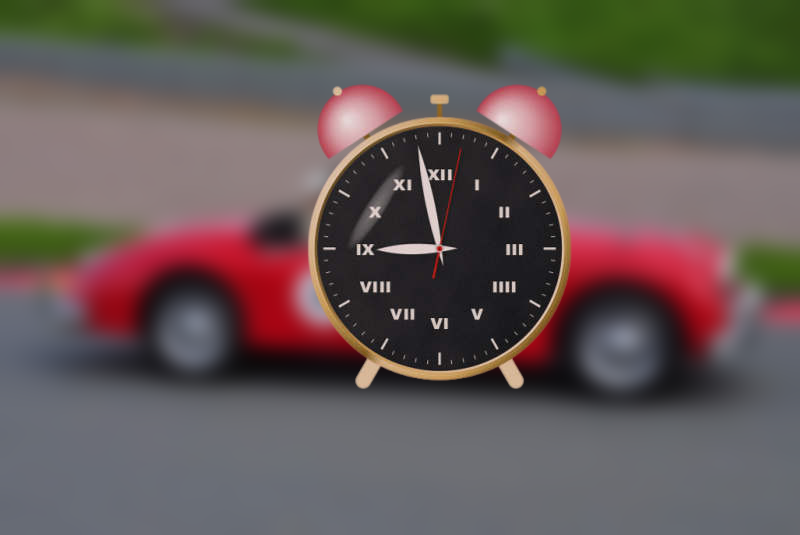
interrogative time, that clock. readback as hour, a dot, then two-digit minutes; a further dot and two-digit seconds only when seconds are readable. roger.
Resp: 8.58.02
